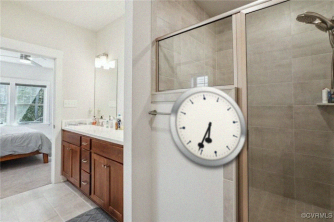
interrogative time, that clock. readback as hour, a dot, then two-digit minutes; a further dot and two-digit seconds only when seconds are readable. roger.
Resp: 6.36
